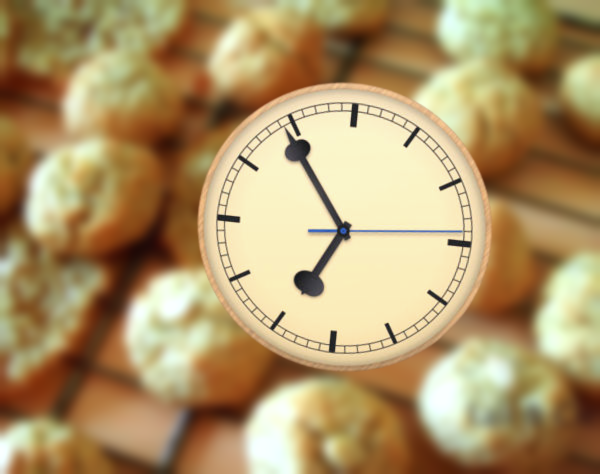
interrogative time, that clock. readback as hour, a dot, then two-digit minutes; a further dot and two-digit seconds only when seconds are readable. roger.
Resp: 6.54.14
